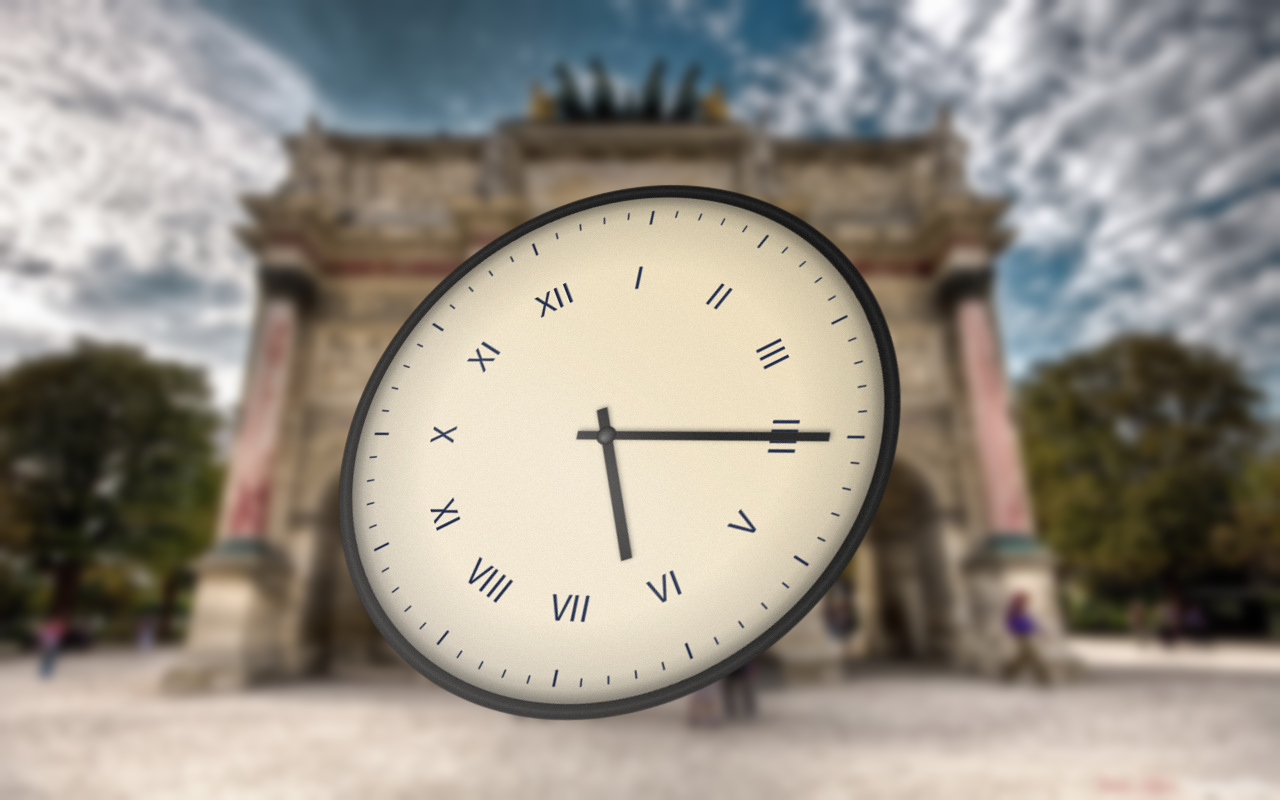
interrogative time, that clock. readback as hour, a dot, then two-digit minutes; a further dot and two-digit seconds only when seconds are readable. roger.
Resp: 6.20
